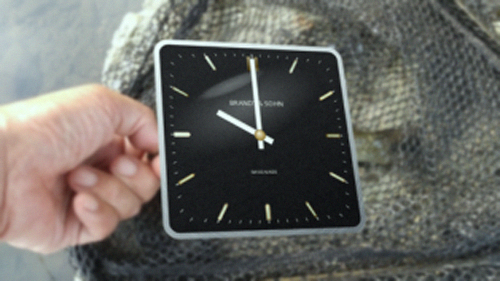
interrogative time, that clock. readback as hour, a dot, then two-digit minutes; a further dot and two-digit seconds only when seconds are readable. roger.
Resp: 10.00
